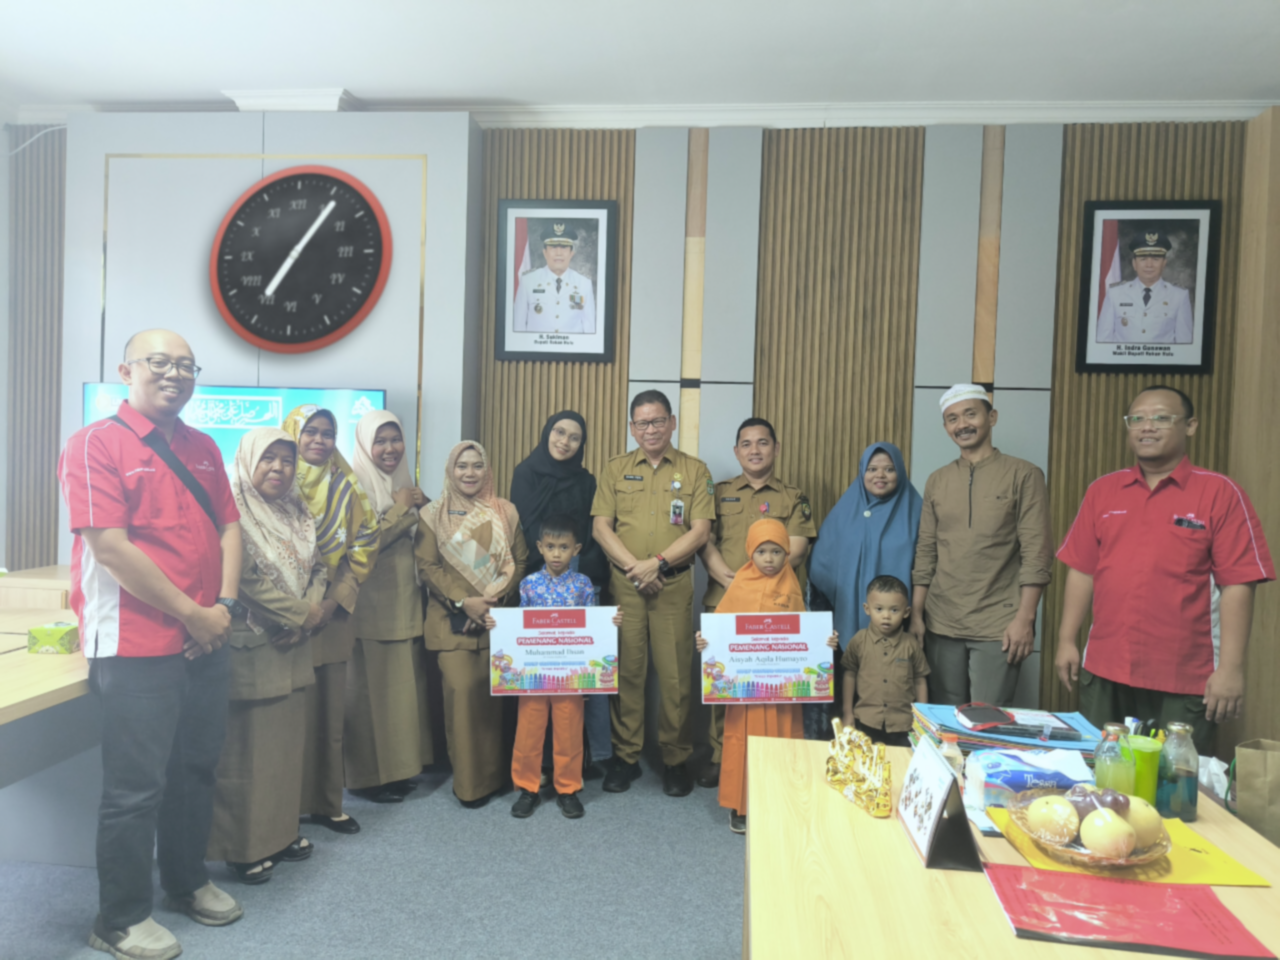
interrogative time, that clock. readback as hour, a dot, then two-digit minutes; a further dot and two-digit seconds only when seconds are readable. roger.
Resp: 7.06
